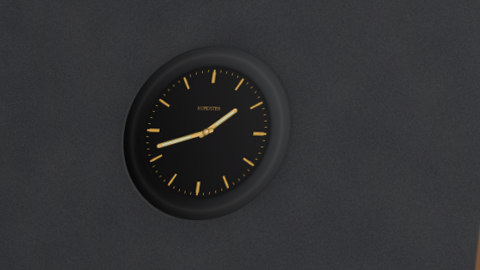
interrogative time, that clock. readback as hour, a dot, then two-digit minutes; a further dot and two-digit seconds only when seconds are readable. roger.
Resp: 1.42
